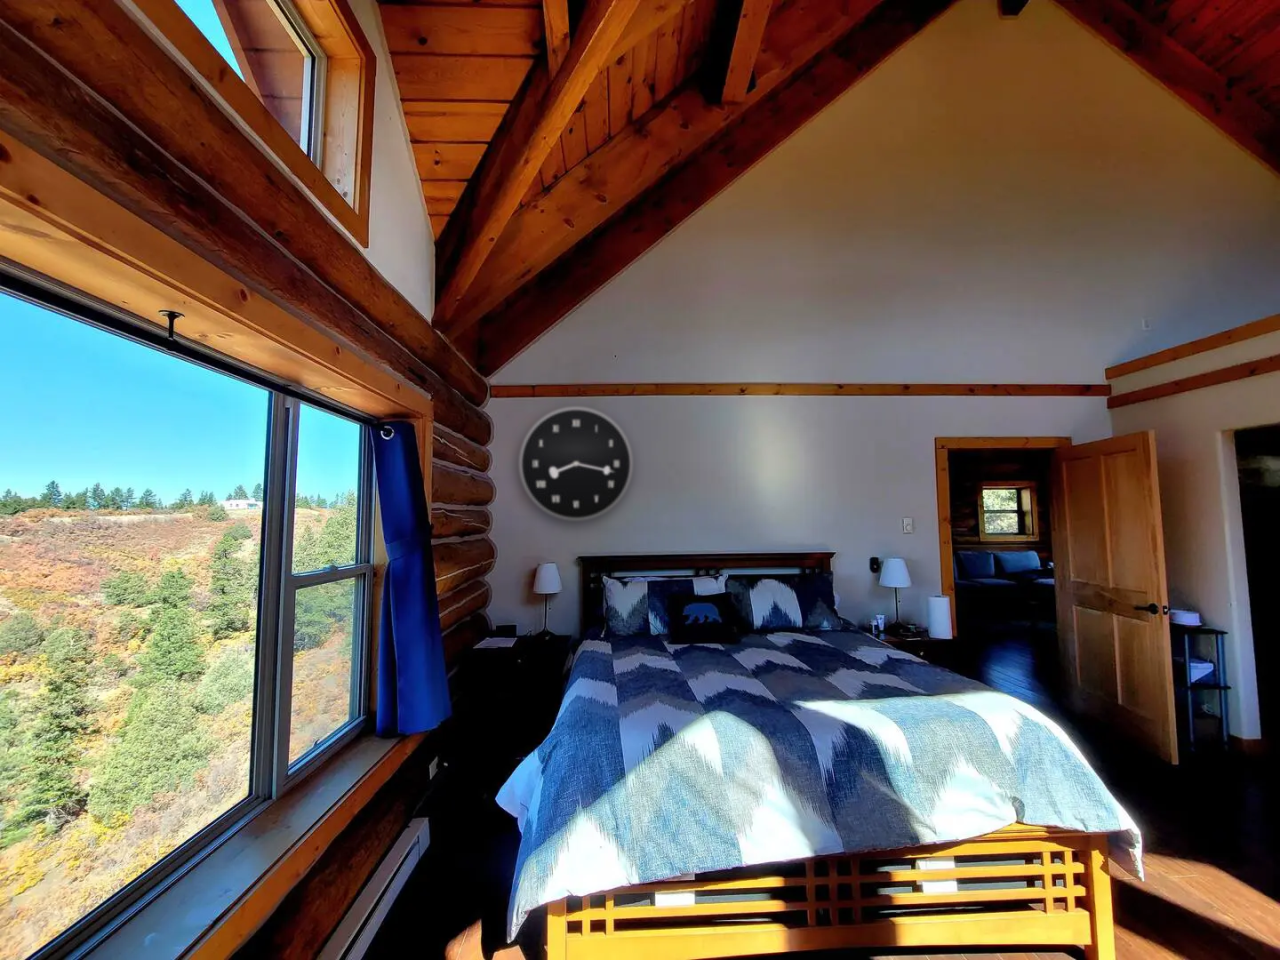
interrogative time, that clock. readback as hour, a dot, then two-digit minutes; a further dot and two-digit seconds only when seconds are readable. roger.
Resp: 8.17
